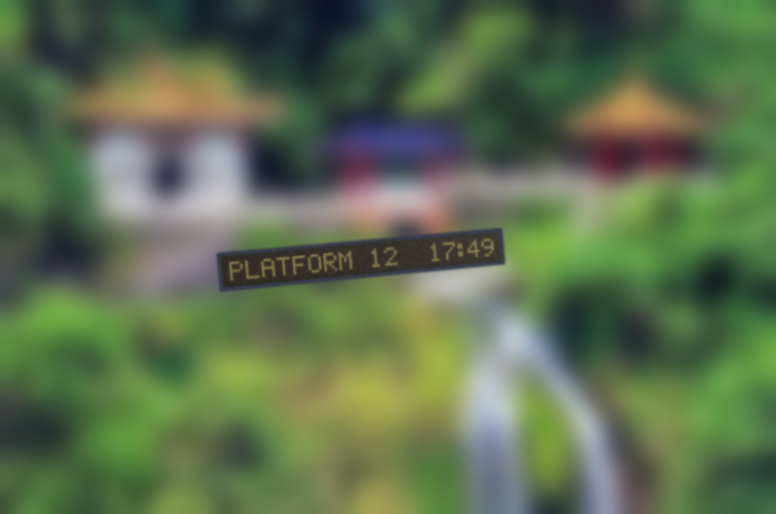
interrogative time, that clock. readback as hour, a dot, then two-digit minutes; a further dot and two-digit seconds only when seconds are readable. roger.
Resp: 17.49
